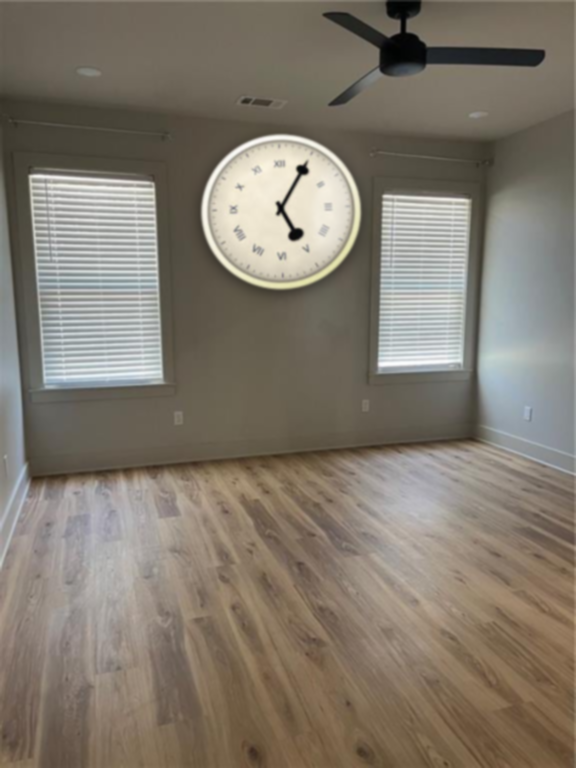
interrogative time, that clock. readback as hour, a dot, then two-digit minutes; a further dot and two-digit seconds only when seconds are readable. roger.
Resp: 5.05
